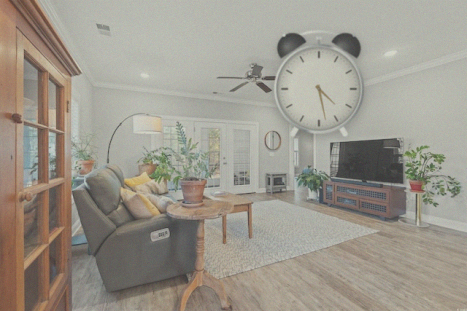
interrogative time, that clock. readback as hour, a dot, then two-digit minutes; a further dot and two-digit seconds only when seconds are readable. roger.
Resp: 4.28
